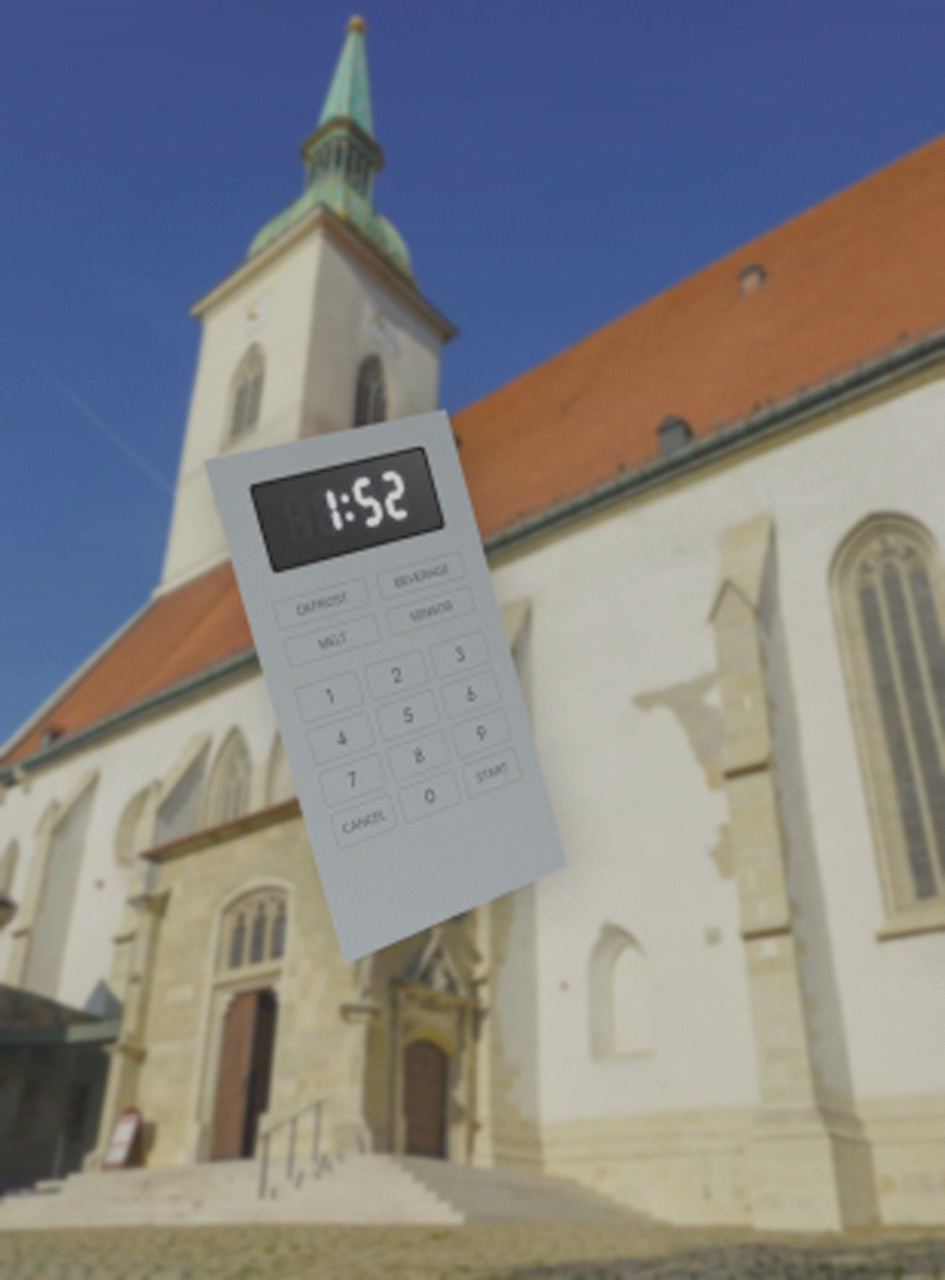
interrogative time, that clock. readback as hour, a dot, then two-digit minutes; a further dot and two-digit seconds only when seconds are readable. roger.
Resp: 1.52
